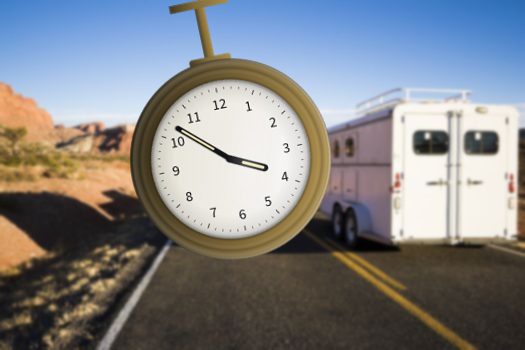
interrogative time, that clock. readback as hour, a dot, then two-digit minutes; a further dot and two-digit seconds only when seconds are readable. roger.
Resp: 3.52
